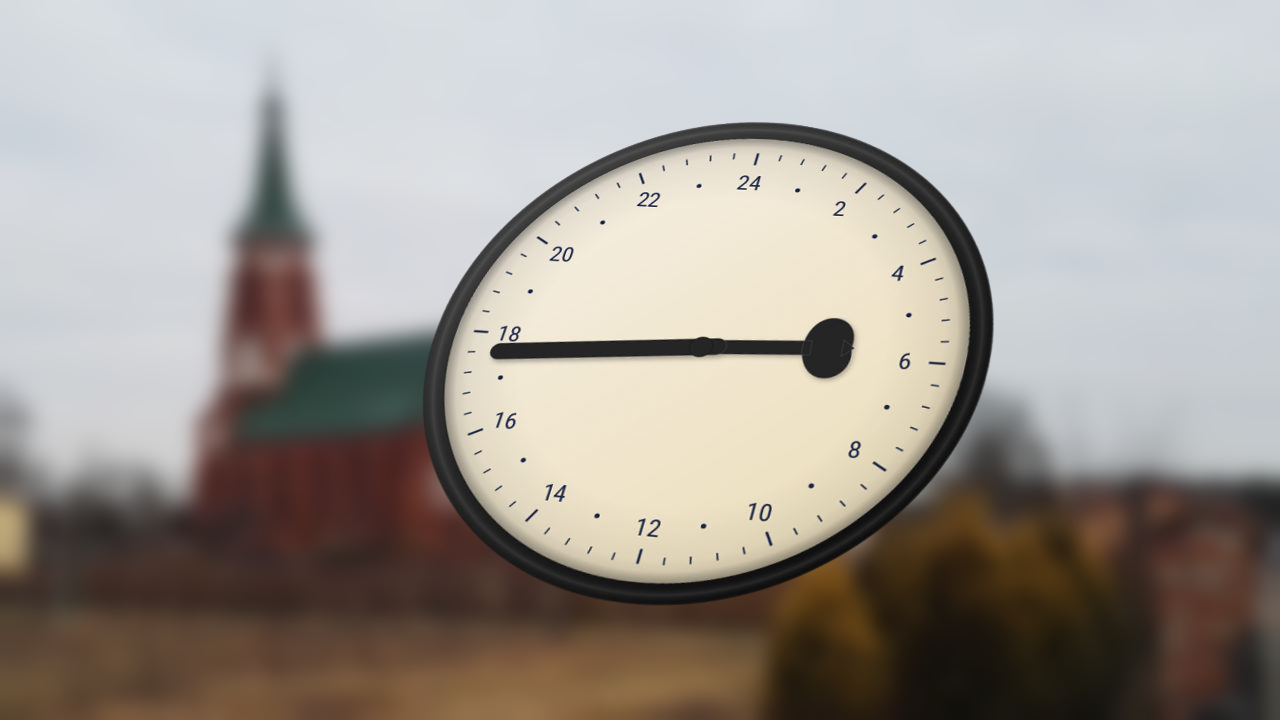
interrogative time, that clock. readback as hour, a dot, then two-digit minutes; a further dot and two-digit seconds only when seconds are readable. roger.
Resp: 5.44
